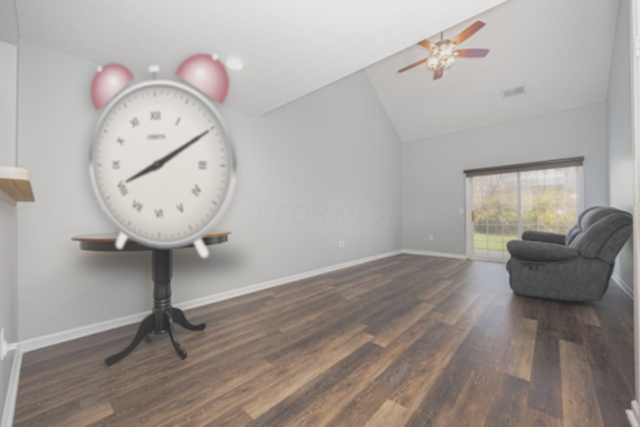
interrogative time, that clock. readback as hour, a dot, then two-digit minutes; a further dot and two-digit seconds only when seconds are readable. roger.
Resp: 8.10
